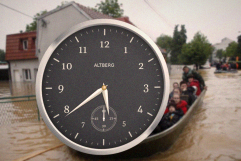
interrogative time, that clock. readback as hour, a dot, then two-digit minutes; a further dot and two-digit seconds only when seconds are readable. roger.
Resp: 5.39
